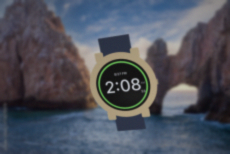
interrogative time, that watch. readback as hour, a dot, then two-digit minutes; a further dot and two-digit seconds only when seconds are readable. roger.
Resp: 2.08
